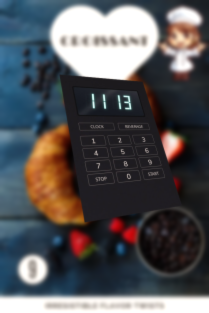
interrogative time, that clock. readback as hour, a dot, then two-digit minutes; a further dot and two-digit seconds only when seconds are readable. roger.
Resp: 11.13
